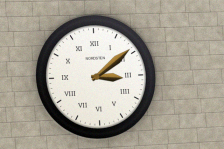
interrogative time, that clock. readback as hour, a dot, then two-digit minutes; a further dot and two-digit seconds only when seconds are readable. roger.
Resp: 3.09
